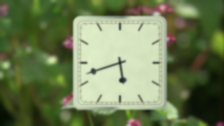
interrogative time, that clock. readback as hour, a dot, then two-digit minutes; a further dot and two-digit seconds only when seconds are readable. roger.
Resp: 5.42
